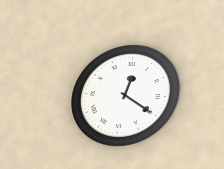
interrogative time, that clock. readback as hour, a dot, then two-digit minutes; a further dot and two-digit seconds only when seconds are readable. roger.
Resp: 12.20
